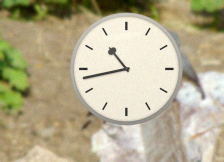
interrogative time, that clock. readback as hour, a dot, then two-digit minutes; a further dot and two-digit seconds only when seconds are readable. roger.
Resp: 10.43
